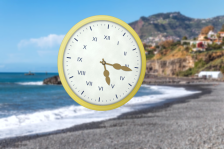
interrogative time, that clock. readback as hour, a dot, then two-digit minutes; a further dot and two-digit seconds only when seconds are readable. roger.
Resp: 5.16
